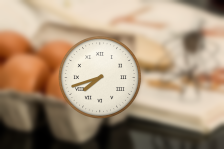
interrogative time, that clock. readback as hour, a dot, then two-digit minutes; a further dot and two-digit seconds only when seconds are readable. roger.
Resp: 7.42
